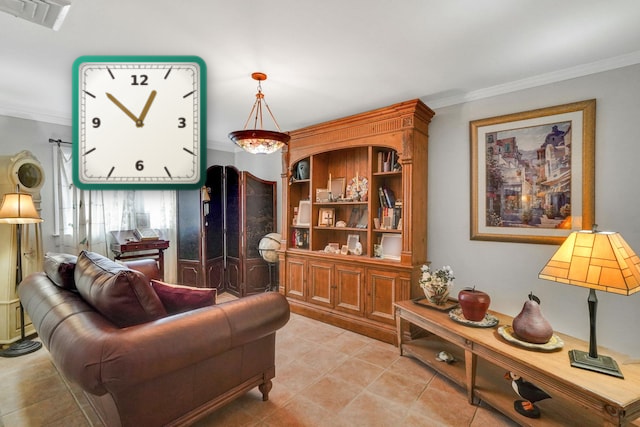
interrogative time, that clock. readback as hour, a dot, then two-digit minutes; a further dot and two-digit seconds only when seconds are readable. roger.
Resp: 12.52
